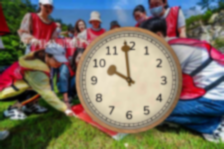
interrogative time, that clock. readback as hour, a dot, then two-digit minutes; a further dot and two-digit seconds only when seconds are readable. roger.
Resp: 9.59
